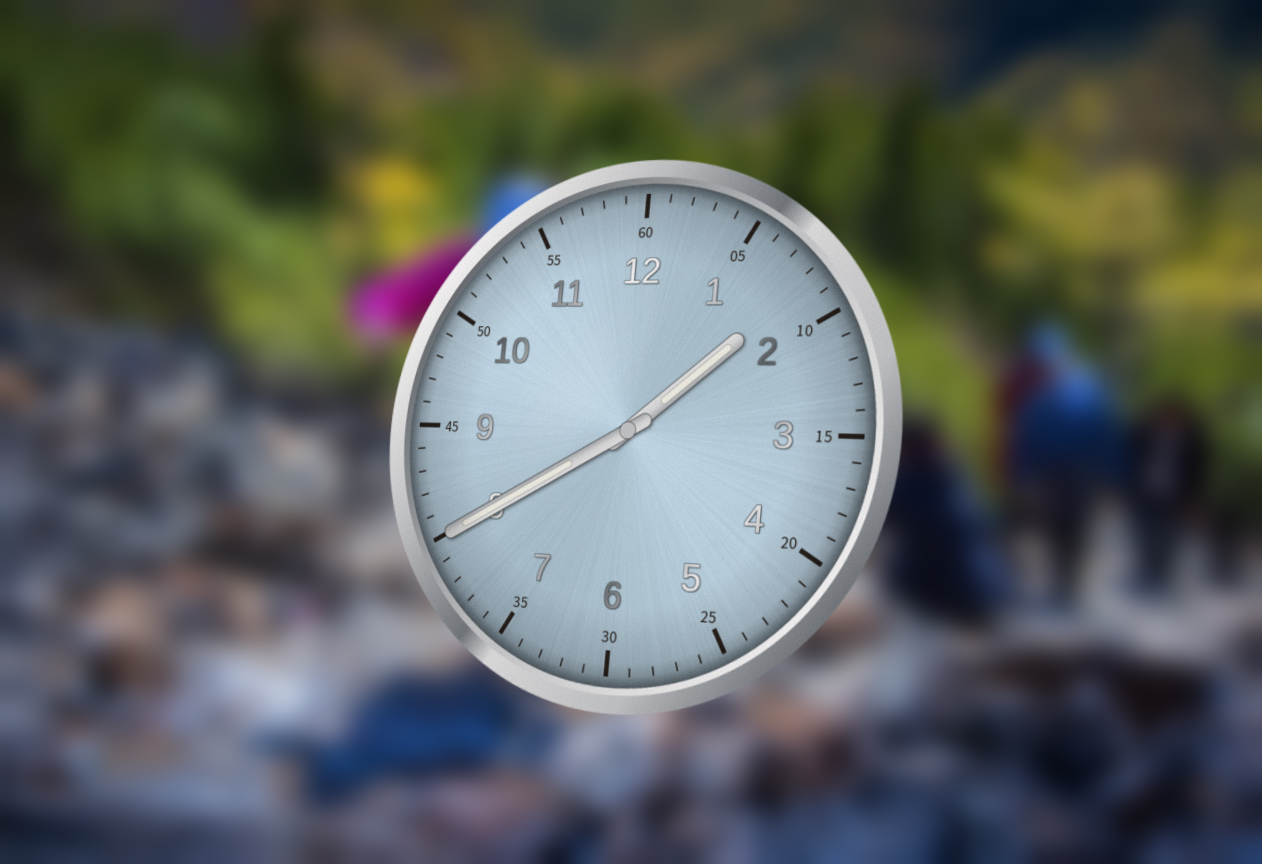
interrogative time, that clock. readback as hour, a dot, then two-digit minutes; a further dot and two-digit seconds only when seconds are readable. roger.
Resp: 1.40
